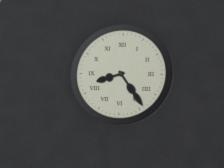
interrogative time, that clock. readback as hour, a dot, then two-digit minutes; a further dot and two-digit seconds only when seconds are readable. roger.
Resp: 8.24
